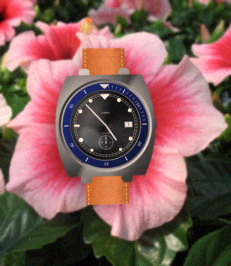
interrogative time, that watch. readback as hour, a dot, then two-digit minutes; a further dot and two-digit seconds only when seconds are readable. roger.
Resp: 4.53
